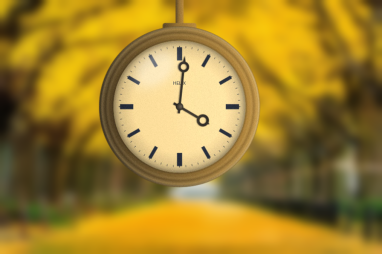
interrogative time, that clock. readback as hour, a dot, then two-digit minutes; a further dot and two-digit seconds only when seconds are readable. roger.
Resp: 4.01
